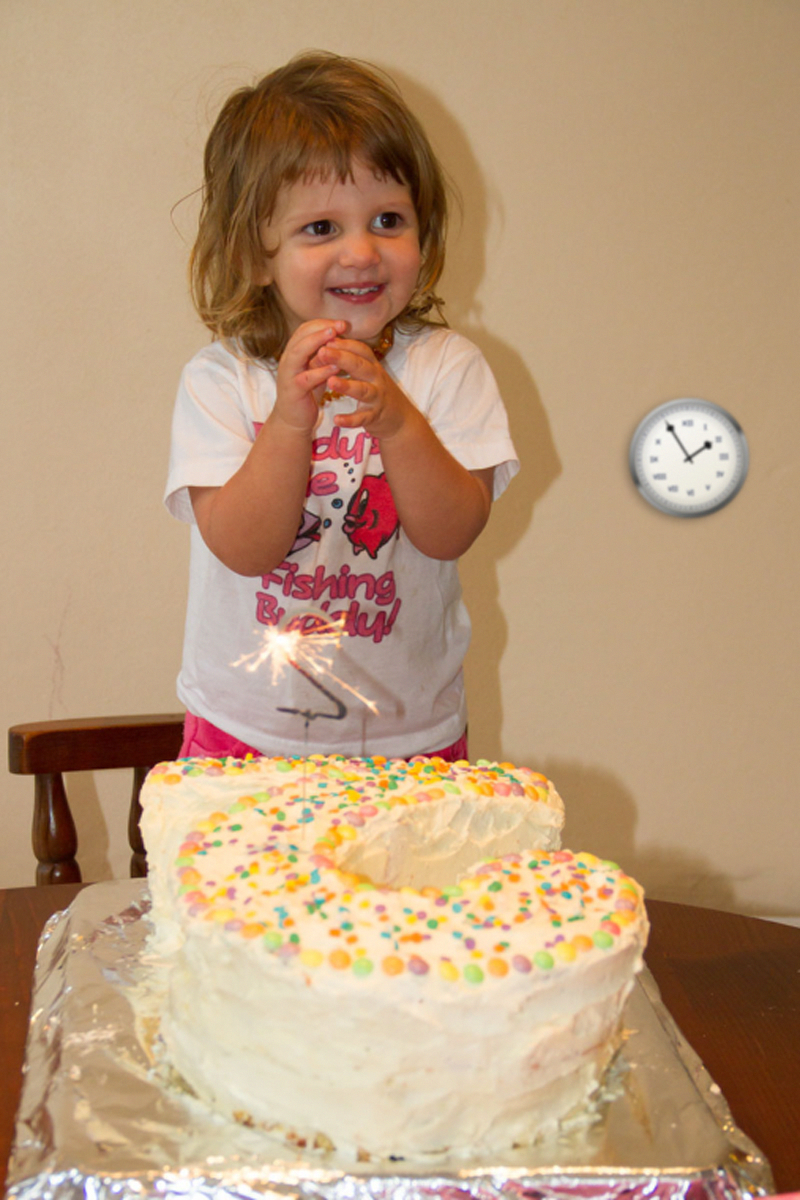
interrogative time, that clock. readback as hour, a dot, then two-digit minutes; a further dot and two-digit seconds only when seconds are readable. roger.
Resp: 1.55
